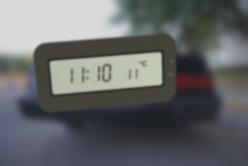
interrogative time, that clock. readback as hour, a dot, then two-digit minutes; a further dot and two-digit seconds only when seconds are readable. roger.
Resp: 11.10
